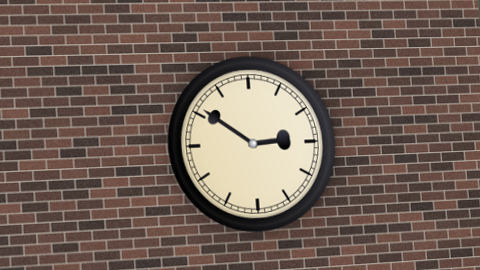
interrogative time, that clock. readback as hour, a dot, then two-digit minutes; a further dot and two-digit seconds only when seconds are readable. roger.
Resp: 2.51
